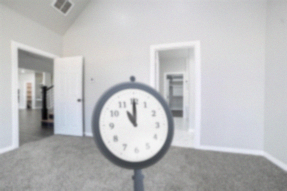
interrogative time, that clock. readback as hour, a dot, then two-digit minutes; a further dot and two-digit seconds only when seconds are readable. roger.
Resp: 11.00
